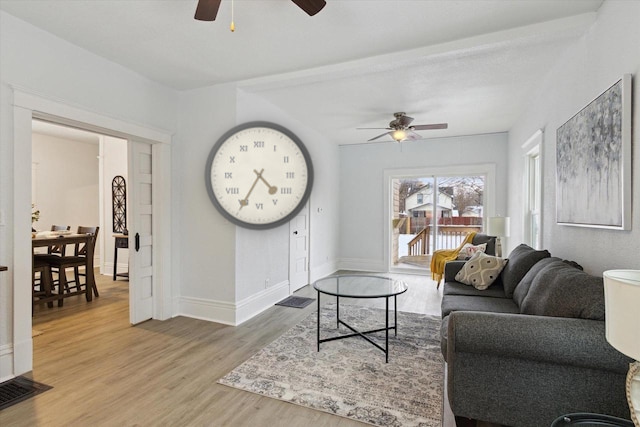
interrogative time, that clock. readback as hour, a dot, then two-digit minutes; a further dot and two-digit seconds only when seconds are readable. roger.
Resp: 4.35
